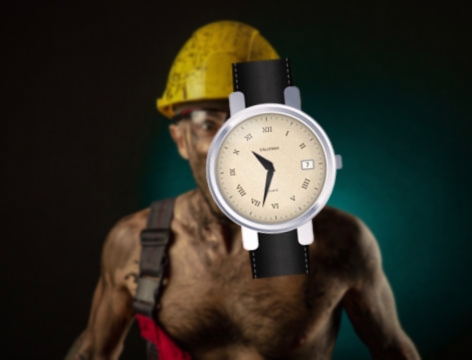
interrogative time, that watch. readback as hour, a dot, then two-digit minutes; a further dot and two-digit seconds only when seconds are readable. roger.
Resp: 10.33
